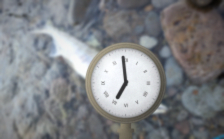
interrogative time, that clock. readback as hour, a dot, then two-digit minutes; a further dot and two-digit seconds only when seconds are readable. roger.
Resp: 6.59
